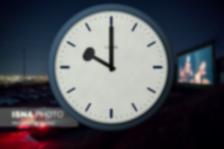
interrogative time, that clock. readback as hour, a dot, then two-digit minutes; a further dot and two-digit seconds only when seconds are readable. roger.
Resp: 10.00
